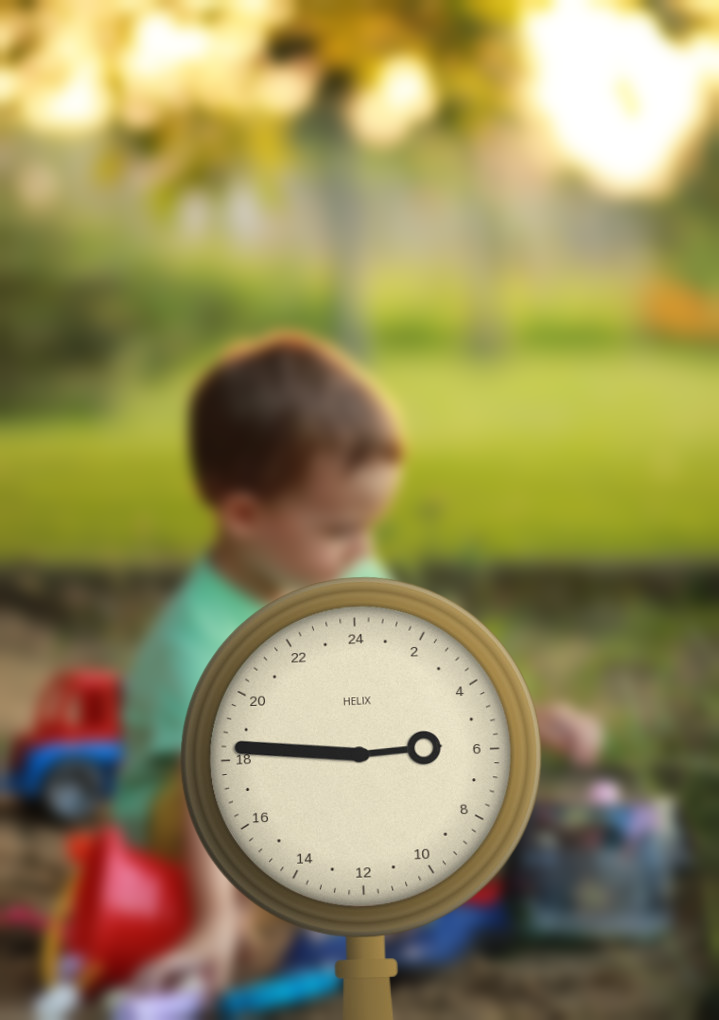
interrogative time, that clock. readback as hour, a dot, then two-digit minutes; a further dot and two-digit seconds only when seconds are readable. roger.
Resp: 5.46
